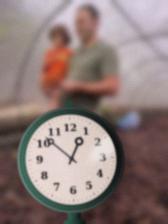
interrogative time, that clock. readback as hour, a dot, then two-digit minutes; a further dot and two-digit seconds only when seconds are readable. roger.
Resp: 12.52
